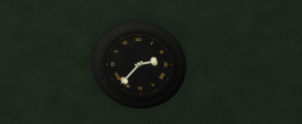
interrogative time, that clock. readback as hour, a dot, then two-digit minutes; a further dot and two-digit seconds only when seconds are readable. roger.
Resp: 2.37
